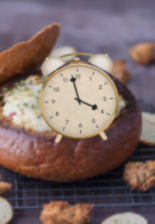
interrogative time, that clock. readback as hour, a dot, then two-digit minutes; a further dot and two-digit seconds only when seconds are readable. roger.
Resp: 3.58
